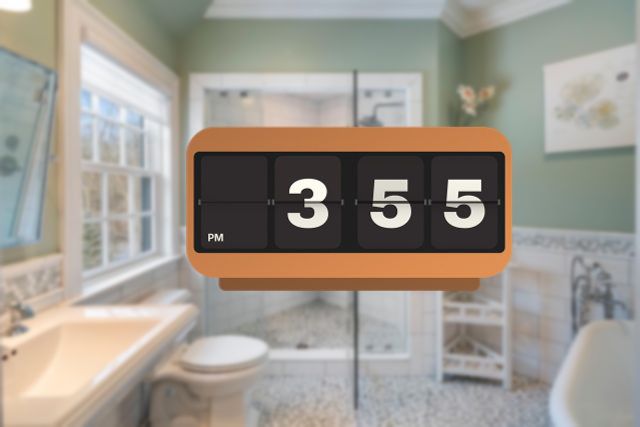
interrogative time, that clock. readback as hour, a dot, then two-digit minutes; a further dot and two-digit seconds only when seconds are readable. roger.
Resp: 3.55
